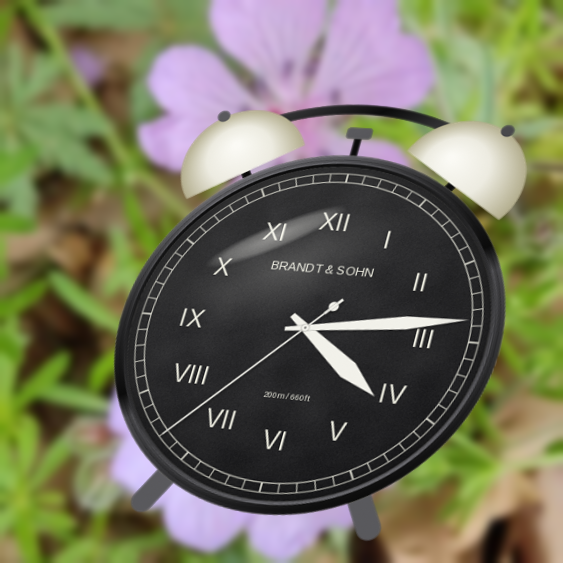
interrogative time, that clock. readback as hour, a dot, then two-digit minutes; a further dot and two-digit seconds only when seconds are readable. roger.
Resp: 4.13.37
